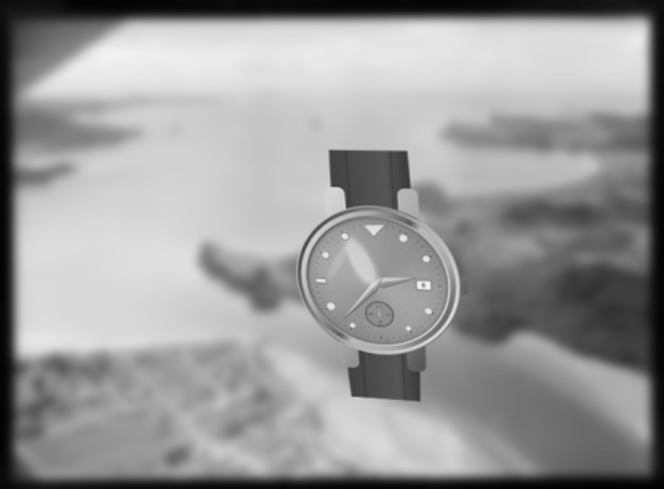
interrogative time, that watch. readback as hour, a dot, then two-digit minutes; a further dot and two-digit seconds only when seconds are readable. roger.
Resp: 2.37
